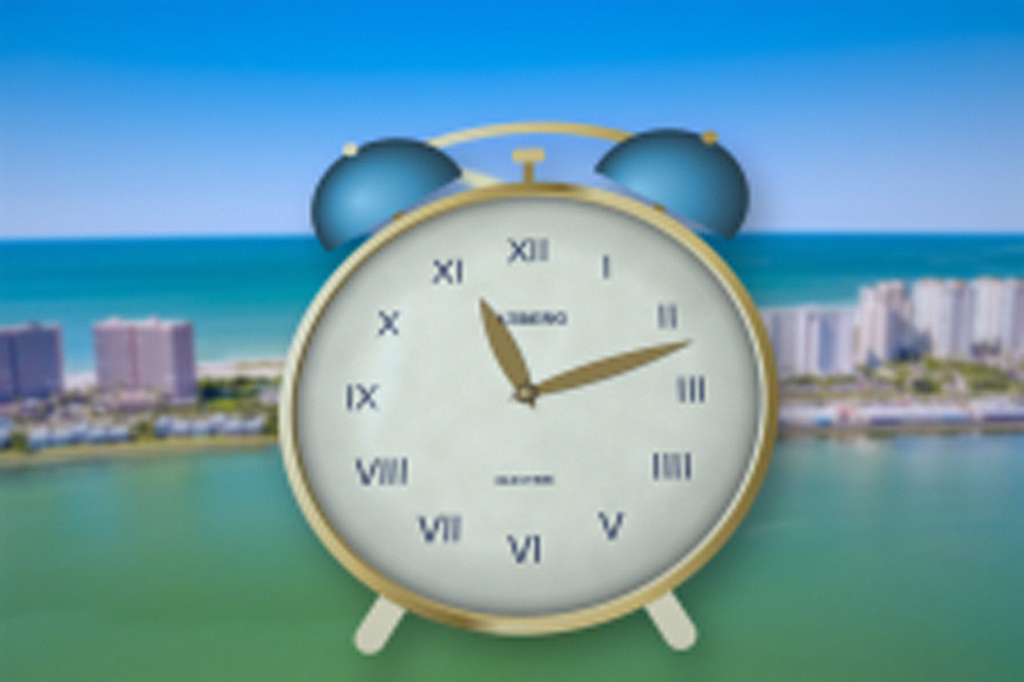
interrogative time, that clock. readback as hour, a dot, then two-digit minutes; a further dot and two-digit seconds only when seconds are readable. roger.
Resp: 11.12
